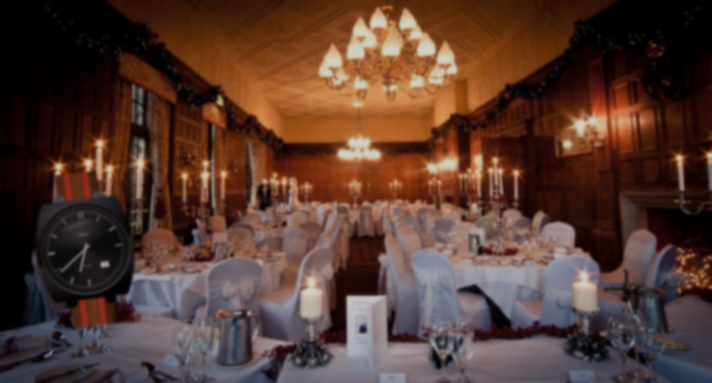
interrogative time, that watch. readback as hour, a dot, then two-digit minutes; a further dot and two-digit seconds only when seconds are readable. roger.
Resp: 6.39
